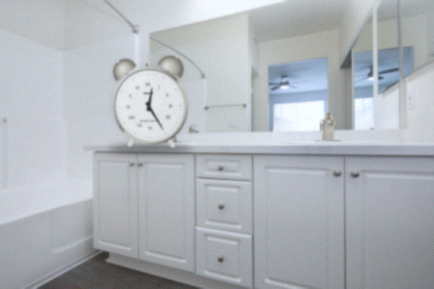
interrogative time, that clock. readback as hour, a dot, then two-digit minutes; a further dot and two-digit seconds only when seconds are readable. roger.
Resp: 12.25
